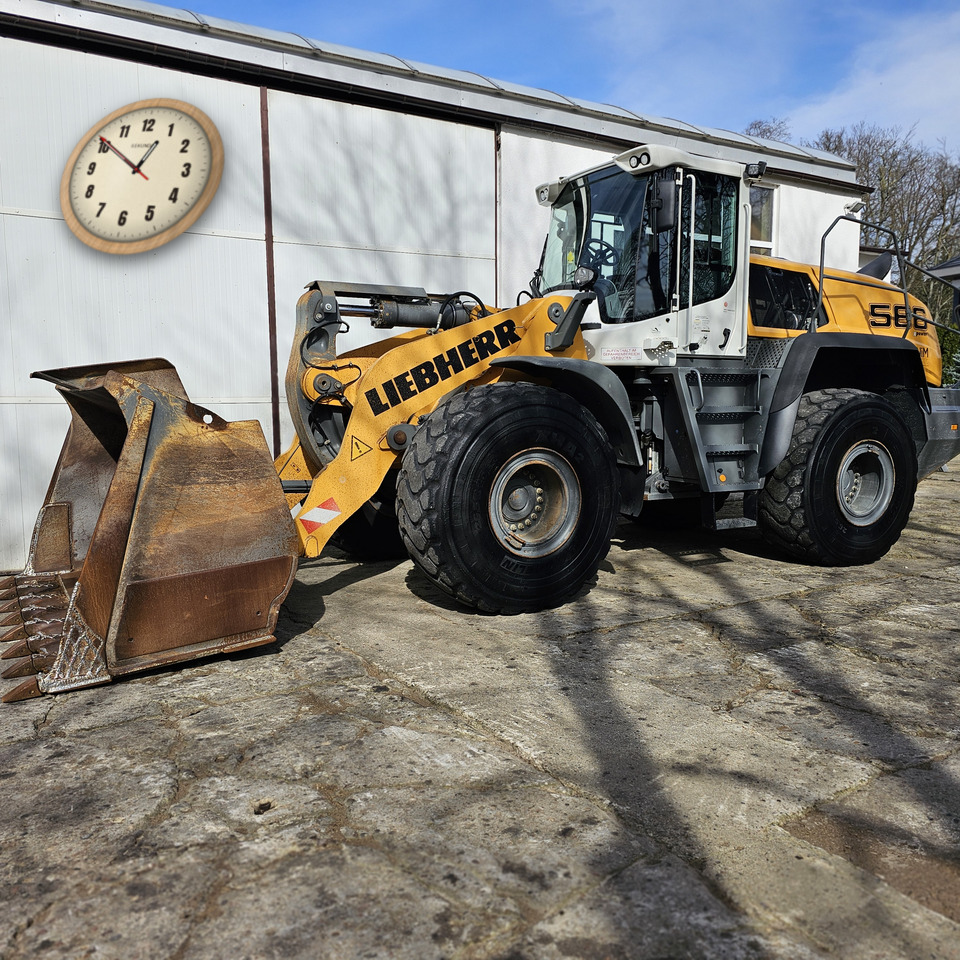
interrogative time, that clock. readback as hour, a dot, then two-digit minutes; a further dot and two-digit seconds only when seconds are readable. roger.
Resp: 12.50.51
